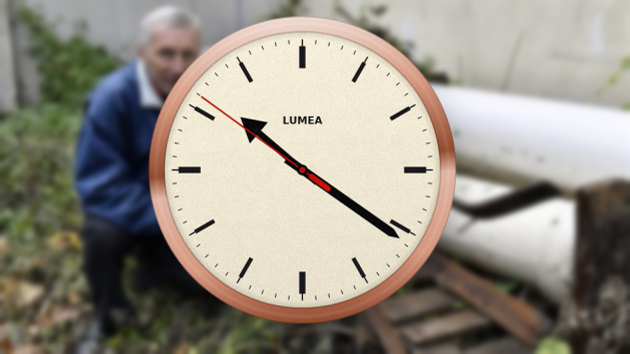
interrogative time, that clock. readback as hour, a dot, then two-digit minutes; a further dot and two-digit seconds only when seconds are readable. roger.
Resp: 10.20.51
